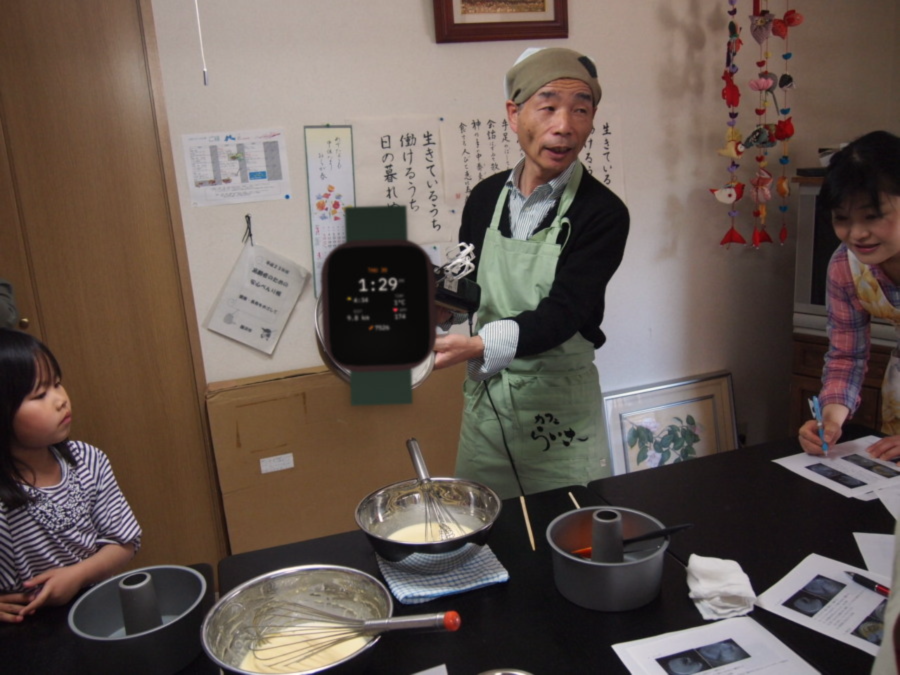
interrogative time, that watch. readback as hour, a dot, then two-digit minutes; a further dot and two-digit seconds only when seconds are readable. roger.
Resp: 1.29
